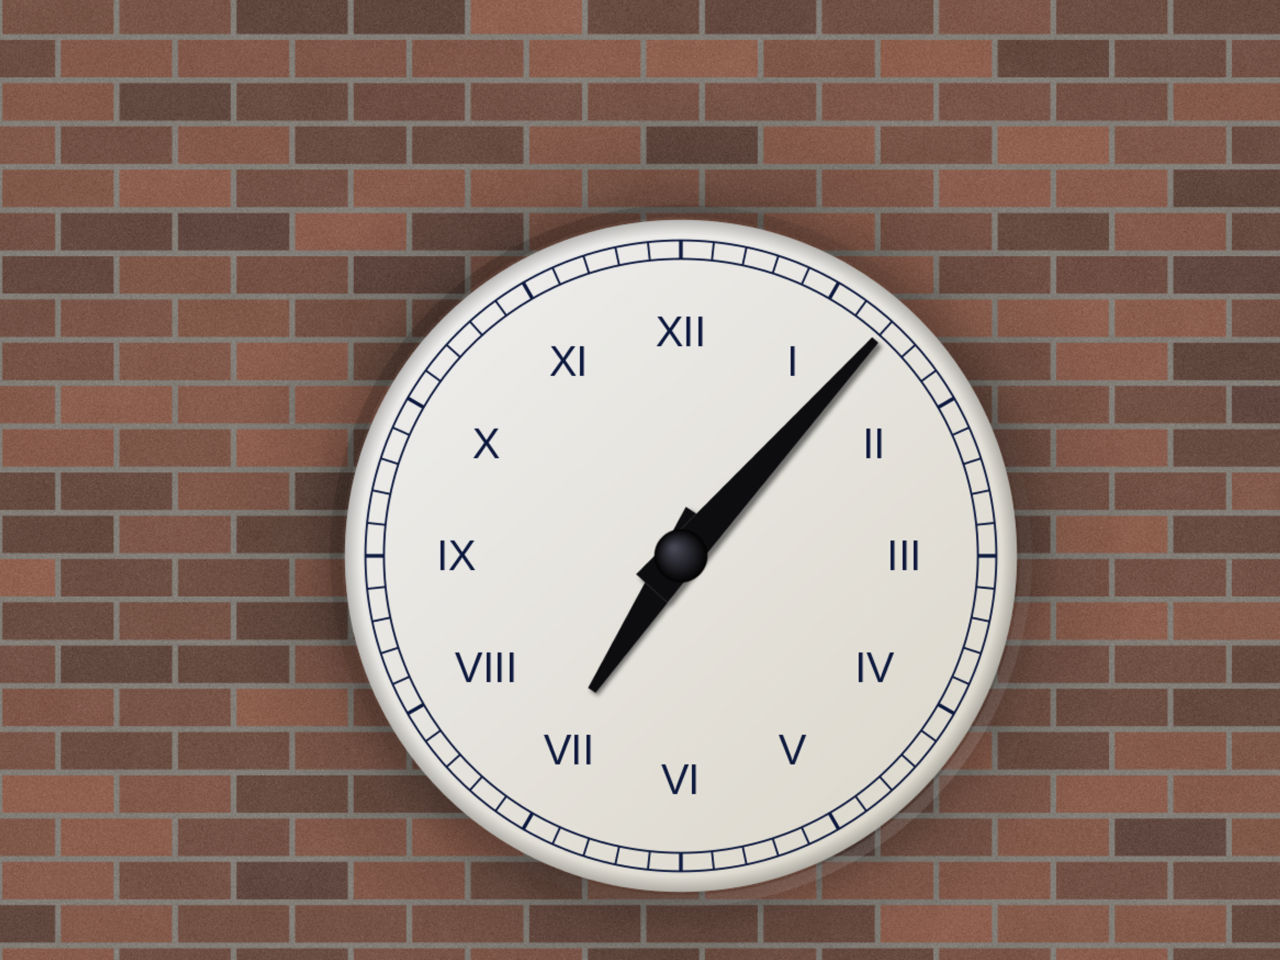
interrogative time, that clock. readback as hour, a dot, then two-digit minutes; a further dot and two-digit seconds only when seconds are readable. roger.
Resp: 7.07
